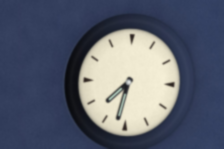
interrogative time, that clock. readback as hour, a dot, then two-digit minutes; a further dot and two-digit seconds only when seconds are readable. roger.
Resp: 7.32
